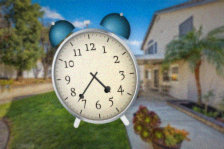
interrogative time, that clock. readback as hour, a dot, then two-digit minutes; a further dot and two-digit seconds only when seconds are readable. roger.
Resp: 4.37
